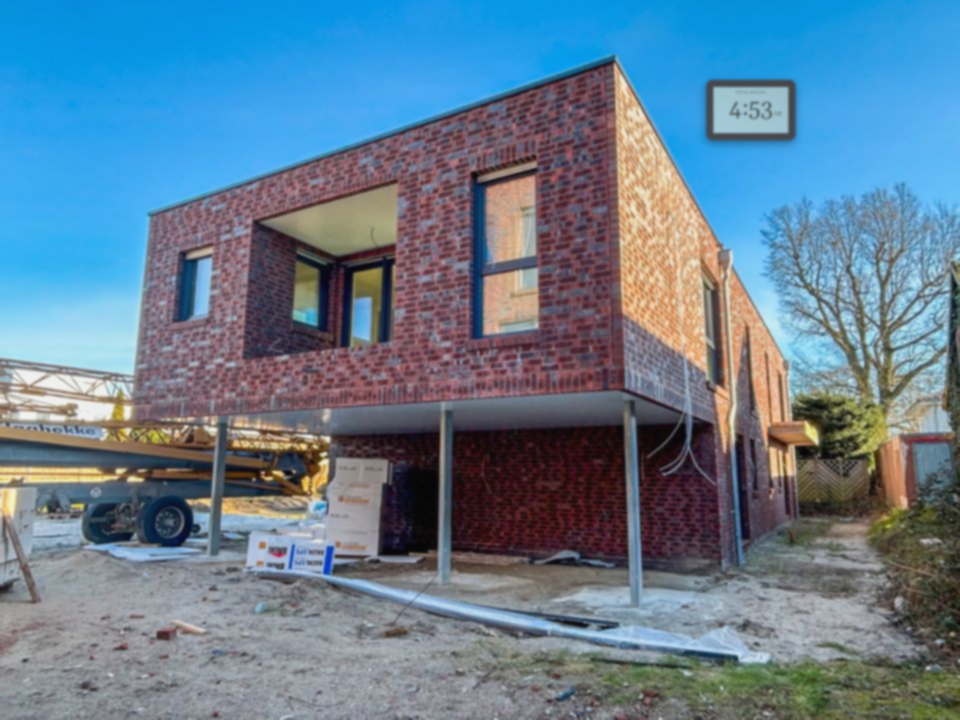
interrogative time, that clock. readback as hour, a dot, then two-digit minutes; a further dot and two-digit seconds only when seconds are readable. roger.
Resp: 4.53
